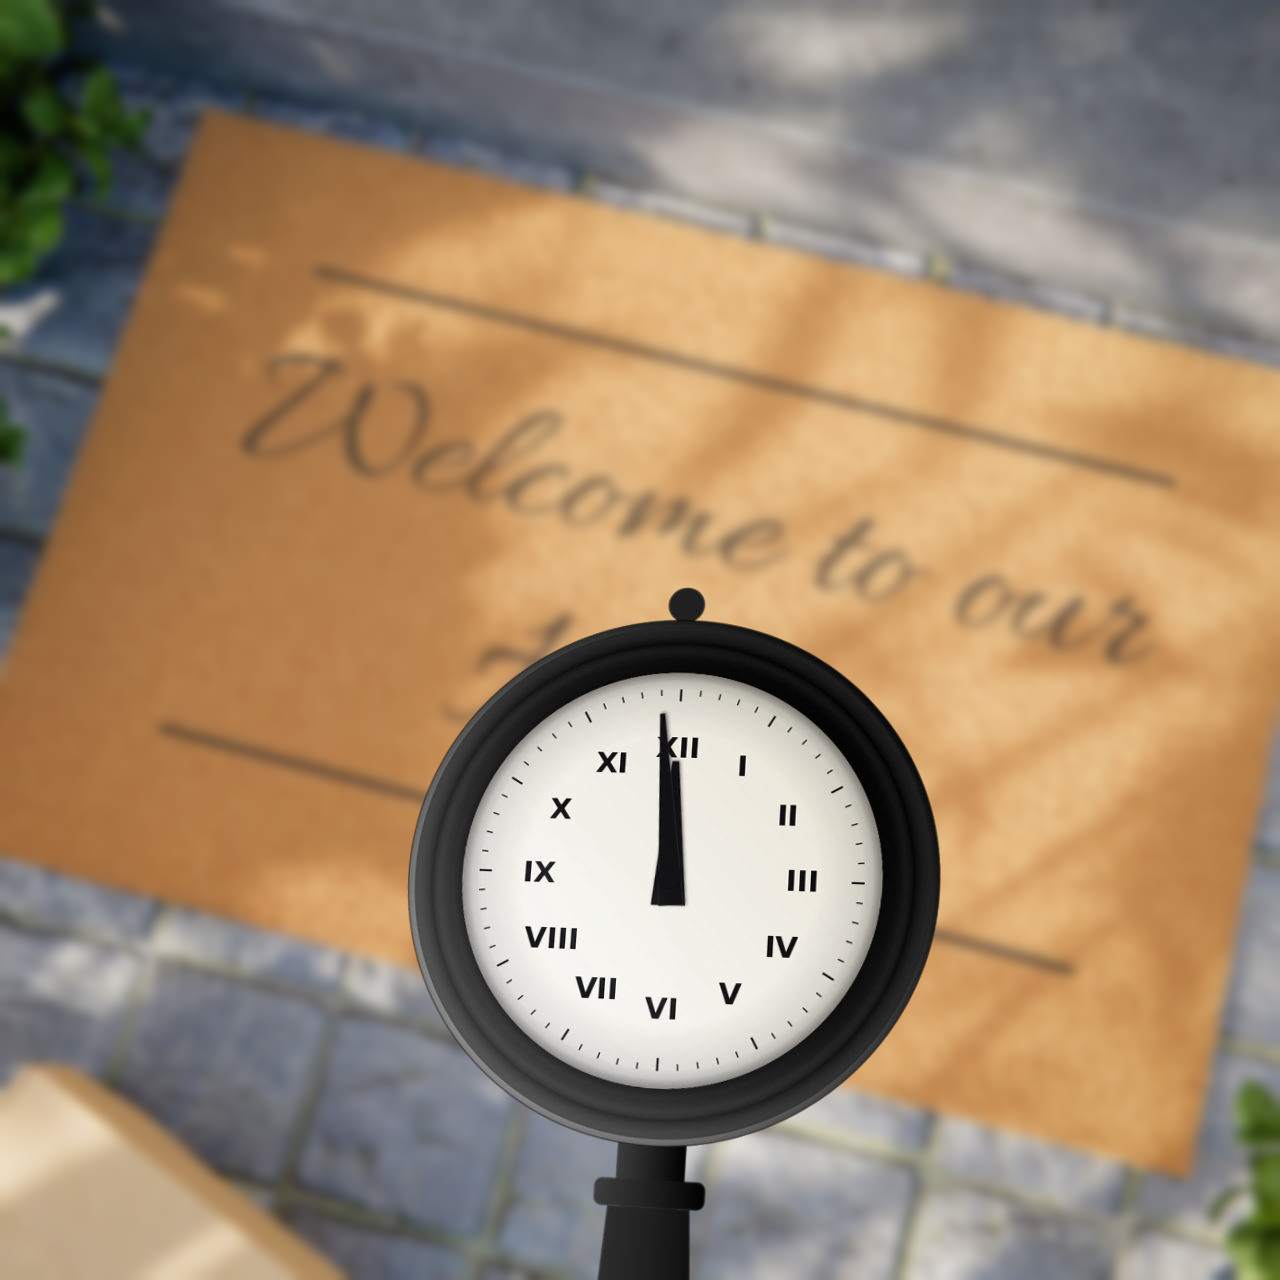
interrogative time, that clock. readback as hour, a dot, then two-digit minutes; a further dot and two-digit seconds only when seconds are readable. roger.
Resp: 11.59
